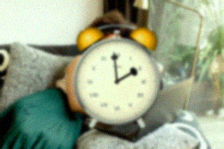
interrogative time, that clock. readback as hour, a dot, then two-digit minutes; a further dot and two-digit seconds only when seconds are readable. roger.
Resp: 1.59
